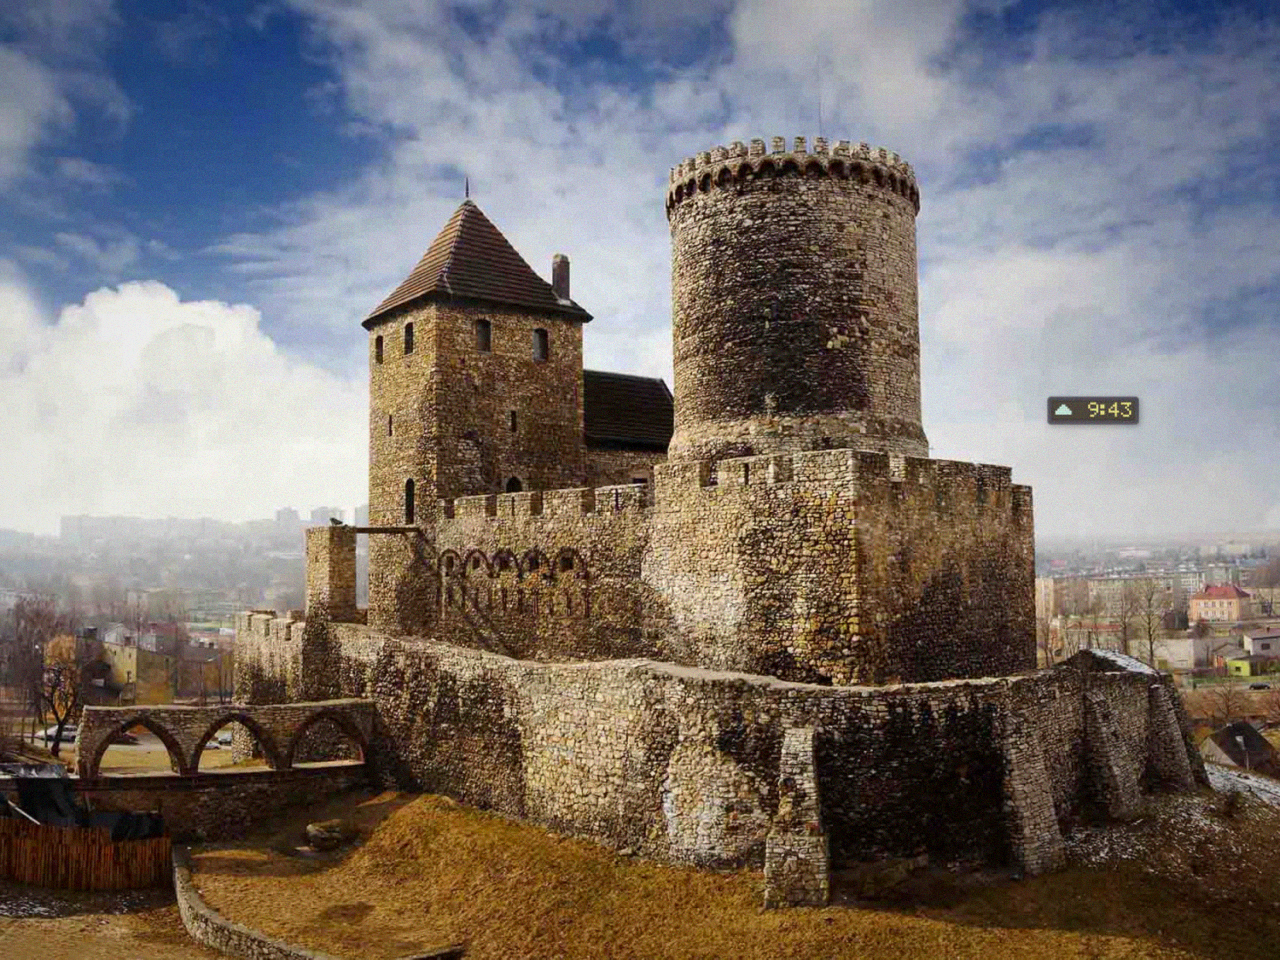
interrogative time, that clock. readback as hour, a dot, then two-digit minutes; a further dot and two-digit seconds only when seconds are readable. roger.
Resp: 9.43
